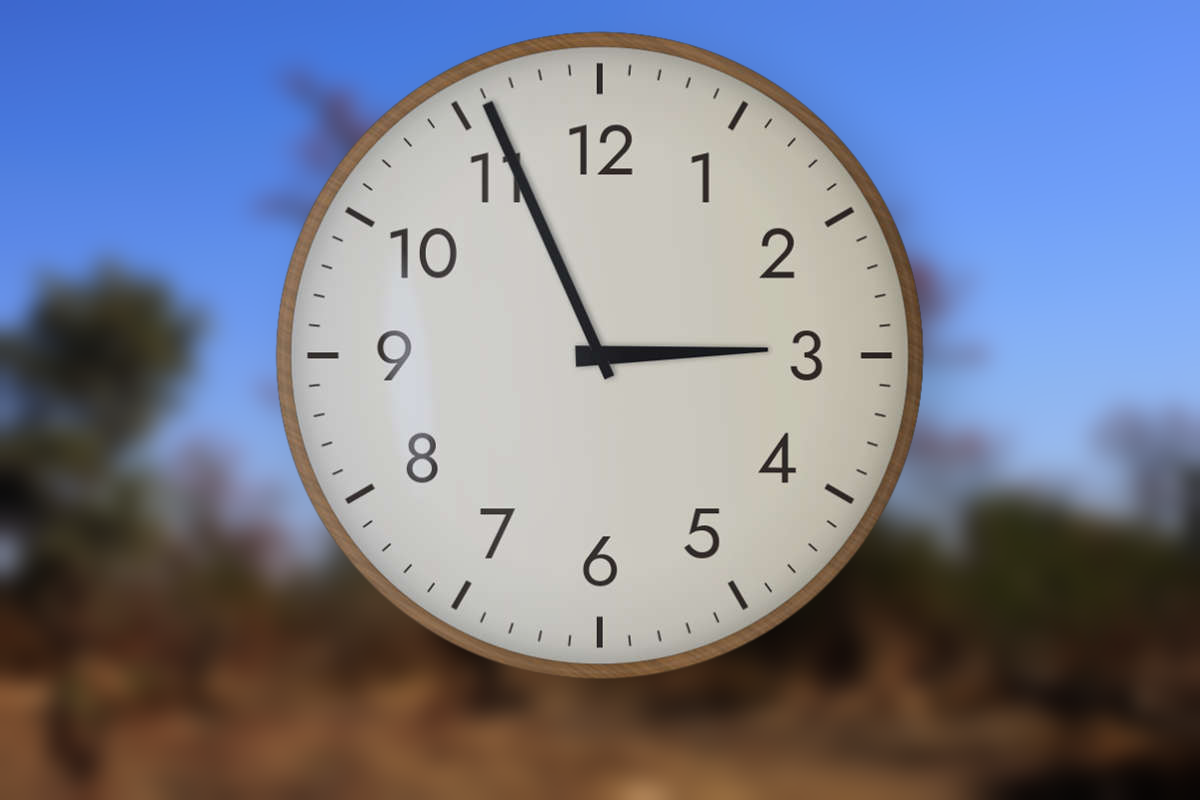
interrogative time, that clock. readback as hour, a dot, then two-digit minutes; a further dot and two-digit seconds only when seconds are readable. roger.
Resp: 2.56
